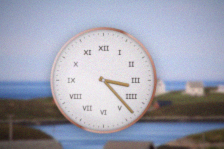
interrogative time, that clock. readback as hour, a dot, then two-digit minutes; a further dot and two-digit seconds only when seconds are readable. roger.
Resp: 3.23
